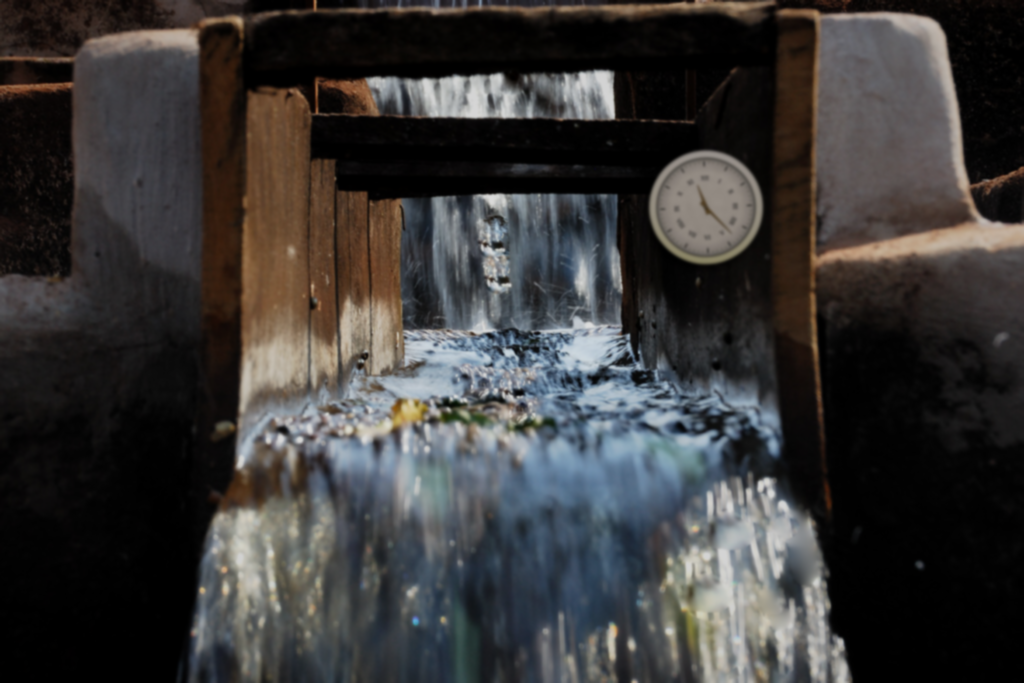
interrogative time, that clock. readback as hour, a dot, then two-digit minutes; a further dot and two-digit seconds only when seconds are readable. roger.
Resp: 11.23
